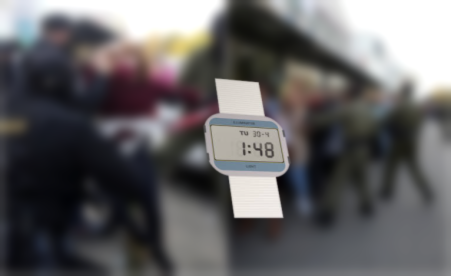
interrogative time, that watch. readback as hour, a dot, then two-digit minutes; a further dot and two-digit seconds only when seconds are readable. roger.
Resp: 1.48
